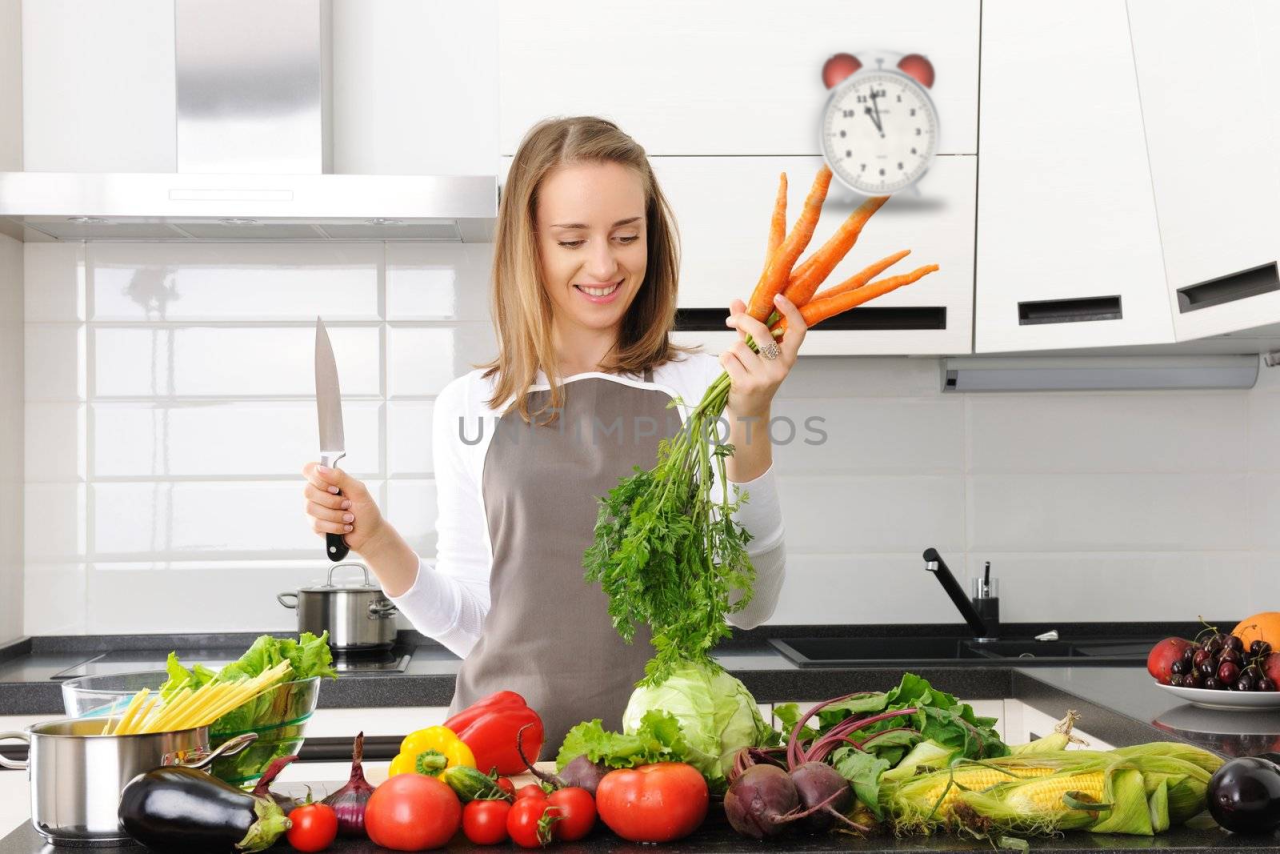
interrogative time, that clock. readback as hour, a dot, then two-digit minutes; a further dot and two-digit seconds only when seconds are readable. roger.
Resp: 10.58
